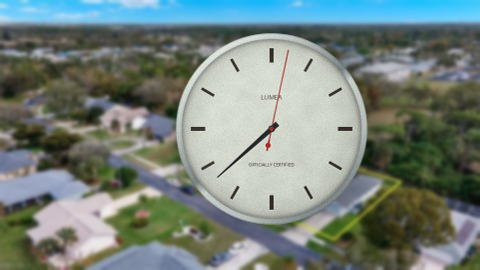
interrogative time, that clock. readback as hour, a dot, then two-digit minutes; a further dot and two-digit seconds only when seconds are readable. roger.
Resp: 7.38.02
